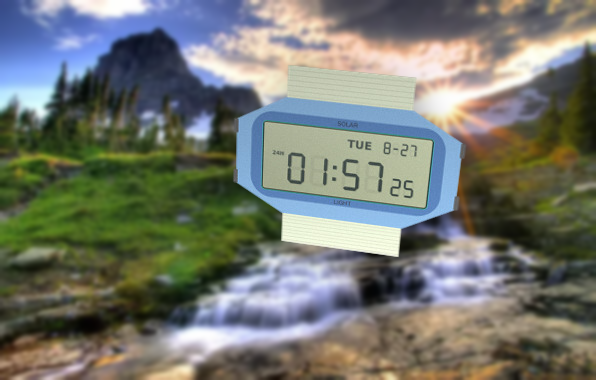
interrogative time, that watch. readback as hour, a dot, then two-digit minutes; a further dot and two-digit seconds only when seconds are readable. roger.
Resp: 1.57.25
